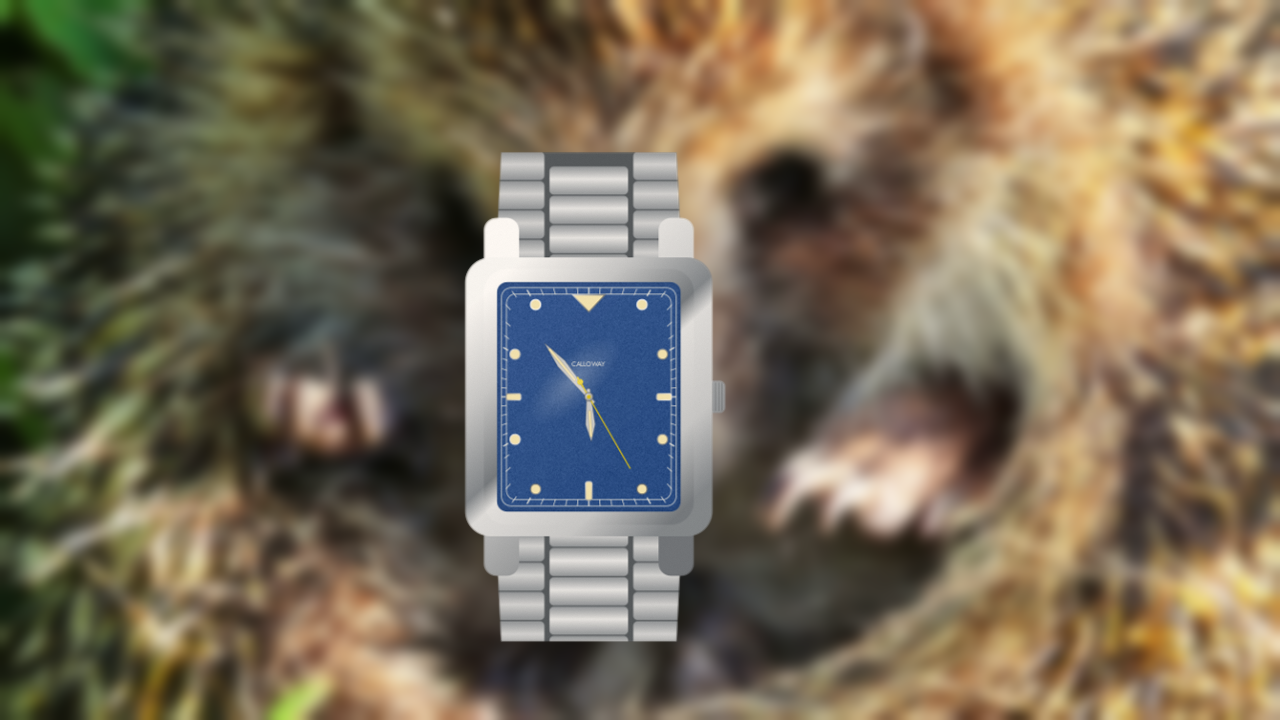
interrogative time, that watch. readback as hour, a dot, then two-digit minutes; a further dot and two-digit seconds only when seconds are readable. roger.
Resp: 5.53.25
